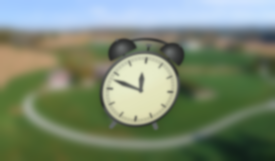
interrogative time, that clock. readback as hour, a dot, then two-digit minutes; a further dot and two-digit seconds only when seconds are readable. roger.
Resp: 11.48
